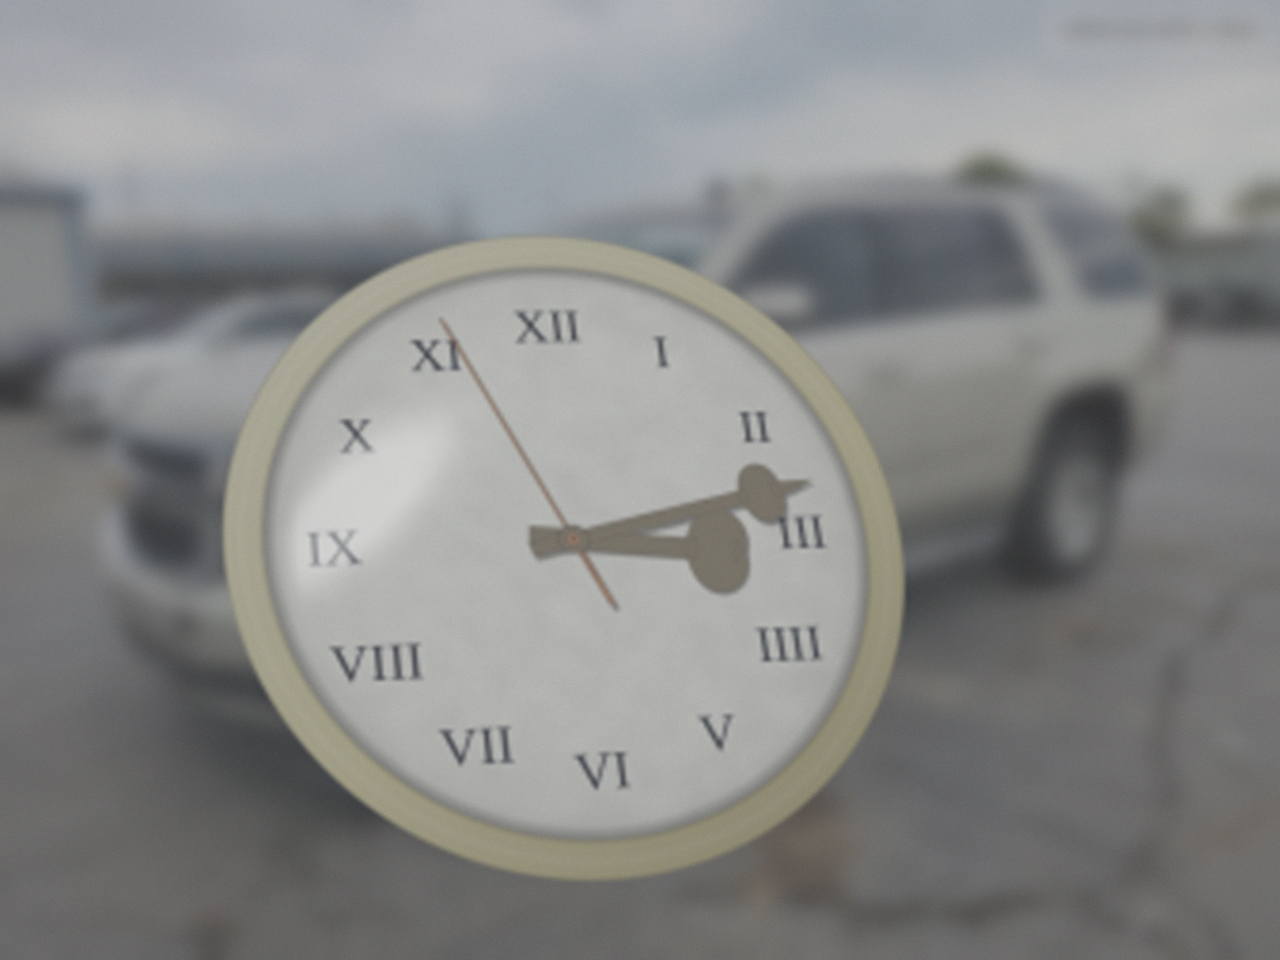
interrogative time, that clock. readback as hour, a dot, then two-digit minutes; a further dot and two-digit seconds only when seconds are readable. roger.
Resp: 3.12.56
